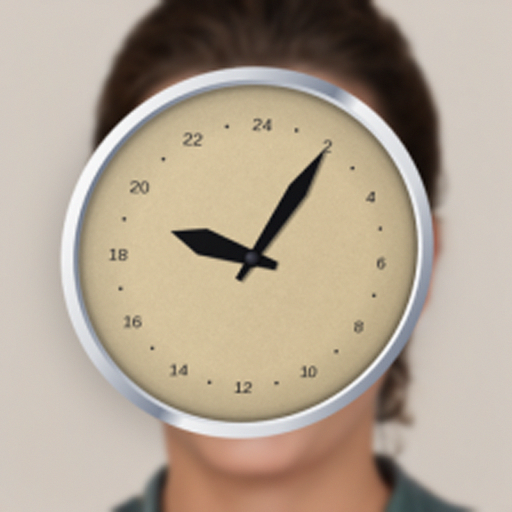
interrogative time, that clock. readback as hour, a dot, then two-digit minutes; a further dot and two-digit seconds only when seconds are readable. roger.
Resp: 19.05
